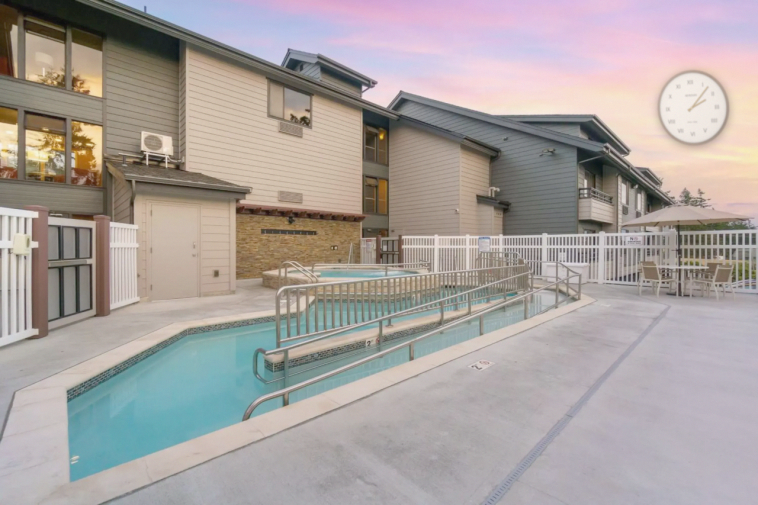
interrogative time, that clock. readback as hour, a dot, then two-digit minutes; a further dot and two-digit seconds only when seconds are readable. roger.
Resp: 2.07
